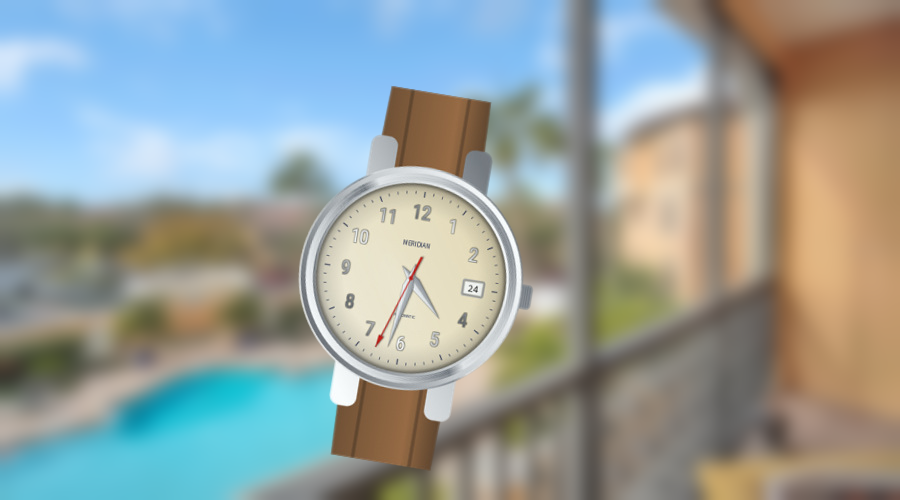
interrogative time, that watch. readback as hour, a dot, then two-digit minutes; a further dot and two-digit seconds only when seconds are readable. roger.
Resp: 4.31.33
